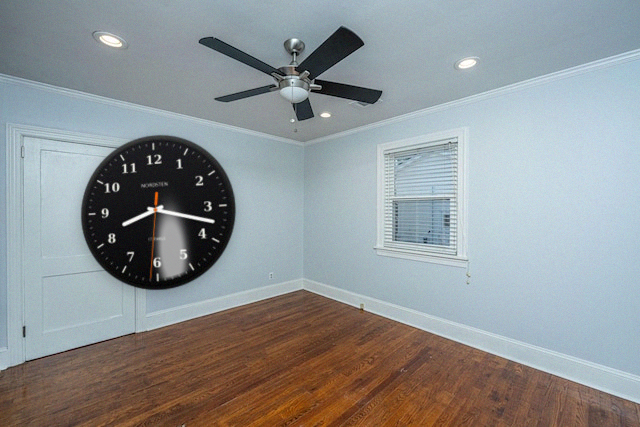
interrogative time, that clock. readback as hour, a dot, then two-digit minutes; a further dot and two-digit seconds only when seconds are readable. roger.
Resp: 8.17.31
